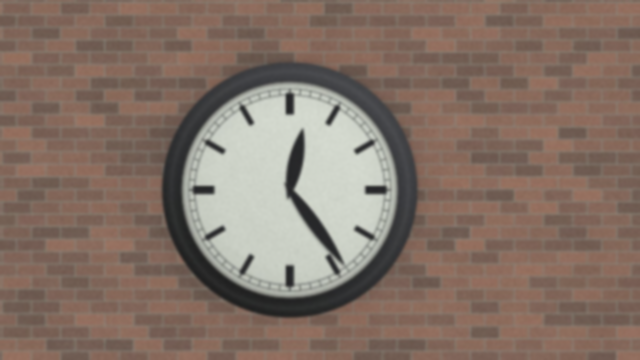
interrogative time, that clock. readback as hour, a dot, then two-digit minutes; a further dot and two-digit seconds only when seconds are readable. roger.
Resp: 12.24
